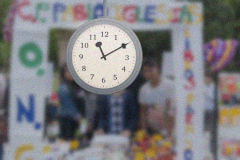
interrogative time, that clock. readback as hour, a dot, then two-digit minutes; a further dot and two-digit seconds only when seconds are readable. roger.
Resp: 11.10
